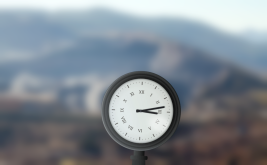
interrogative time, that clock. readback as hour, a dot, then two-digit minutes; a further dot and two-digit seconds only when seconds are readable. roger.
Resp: 3.13
